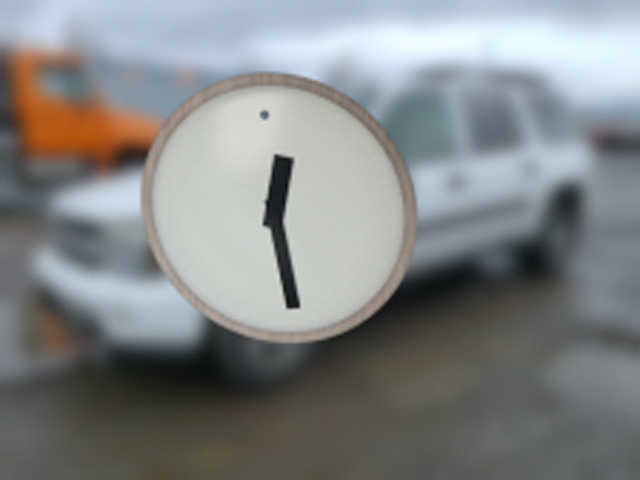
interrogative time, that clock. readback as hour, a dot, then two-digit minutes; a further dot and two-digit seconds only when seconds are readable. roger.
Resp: 12.29
